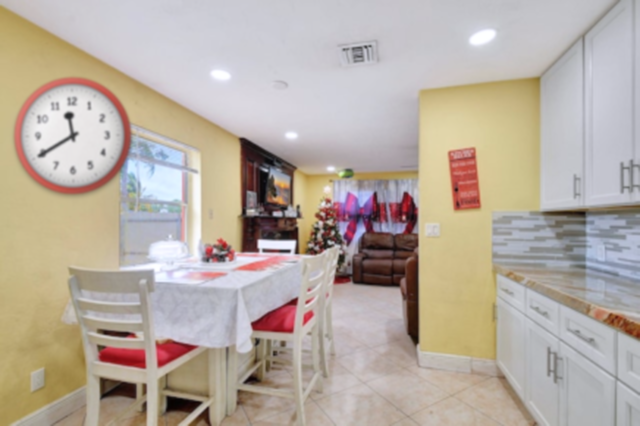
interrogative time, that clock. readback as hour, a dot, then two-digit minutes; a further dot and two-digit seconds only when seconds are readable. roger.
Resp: 11.40
